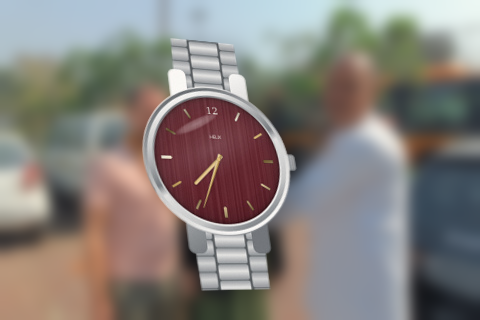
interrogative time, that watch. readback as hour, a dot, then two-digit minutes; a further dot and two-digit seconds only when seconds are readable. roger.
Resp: 7.34
